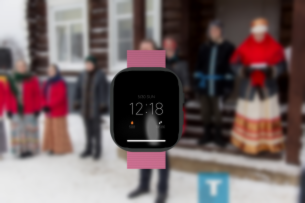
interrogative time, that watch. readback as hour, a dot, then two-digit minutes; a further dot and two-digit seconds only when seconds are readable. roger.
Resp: 12.18
